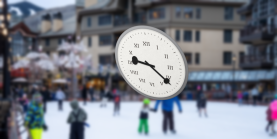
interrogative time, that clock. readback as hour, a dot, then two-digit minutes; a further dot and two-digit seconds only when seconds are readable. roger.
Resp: 9.22
